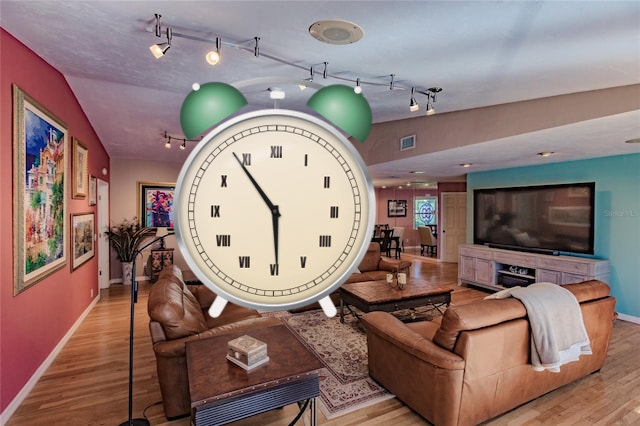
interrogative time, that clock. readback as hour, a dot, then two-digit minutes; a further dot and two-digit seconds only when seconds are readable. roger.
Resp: 5.54
